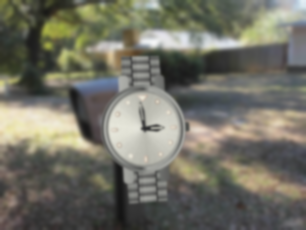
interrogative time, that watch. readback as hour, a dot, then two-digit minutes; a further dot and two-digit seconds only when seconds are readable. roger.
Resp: 2.59
